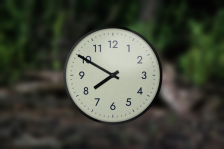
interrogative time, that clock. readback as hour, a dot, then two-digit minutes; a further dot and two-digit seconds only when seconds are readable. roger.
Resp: 7.50
